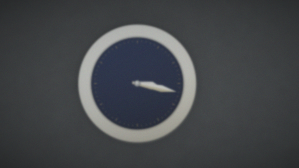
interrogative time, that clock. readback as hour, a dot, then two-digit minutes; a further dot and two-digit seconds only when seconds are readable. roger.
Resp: 3.17
